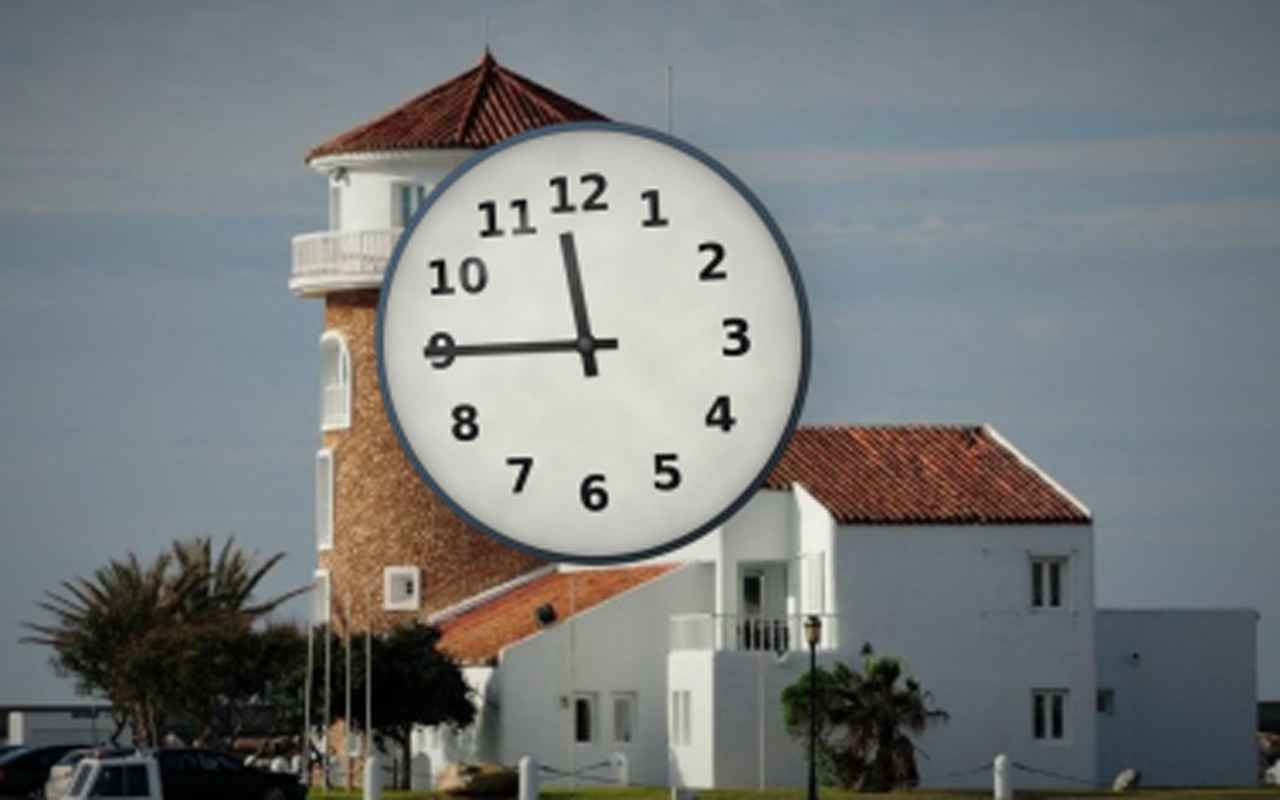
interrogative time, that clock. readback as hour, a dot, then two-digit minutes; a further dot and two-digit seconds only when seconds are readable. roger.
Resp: 11.45
